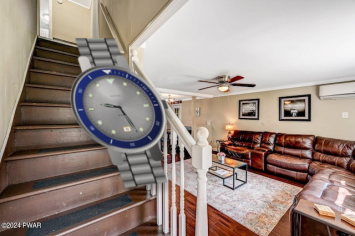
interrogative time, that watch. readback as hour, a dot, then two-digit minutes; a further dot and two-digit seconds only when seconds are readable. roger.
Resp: 9.27
